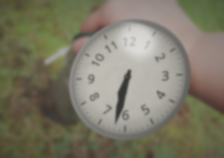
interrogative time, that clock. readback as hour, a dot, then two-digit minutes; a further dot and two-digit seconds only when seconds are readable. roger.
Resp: 6.32
